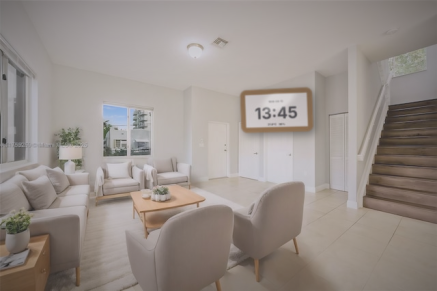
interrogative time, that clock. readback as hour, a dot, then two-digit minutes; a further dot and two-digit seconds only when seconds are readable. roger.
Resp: 13.45
